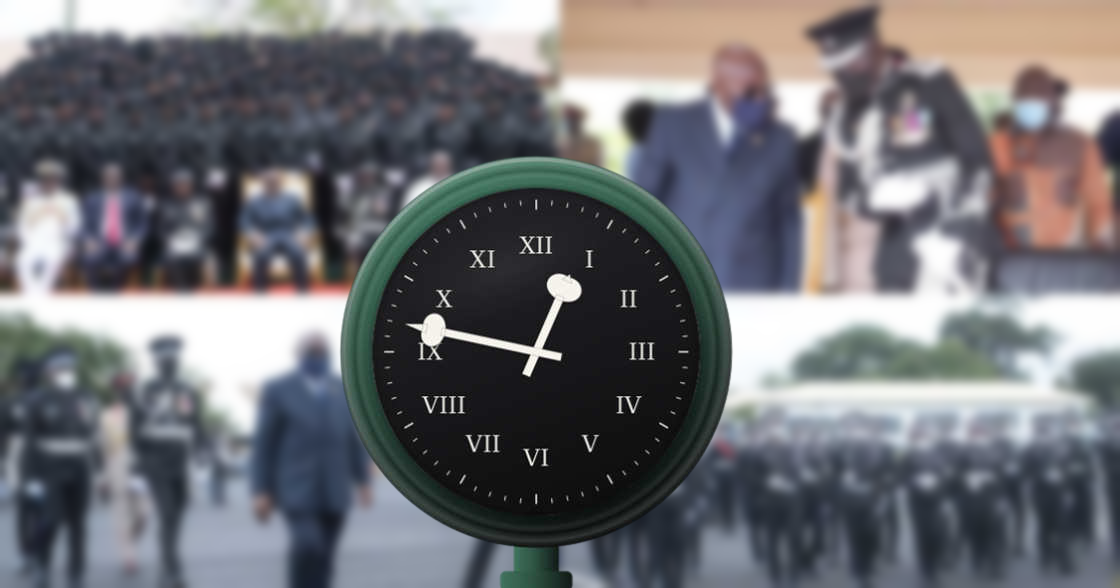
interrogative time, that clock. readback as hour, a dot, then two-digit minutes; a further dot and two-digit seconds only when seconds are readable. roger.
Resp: 12.47
